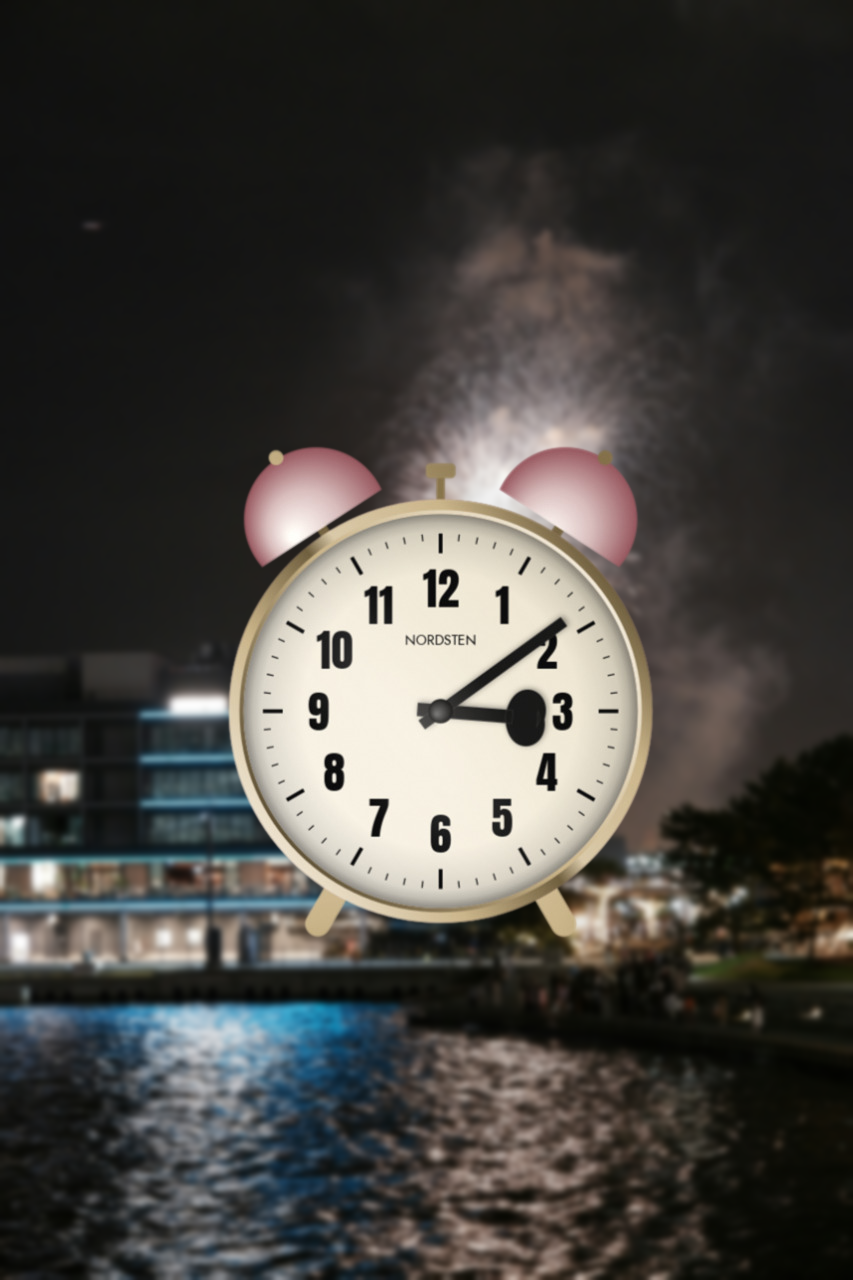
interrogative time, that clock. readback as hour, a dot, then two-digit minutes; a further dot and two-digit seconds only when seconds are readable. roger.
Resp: 3.09
